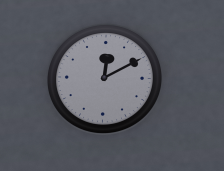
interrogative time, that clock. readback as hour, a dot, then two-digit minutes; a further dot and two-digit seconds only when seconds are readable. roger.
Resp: 12.10
